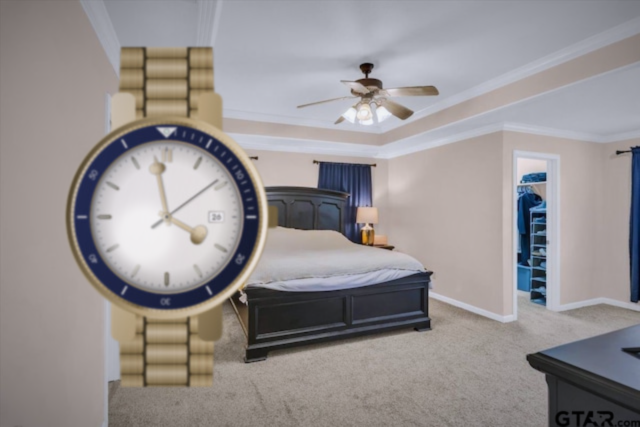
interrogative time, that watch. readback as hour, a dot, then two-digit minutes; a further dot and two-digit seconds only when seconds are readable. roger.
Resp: 3.58.09
